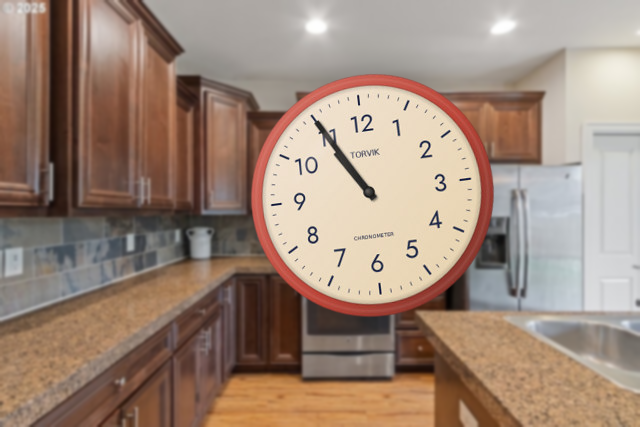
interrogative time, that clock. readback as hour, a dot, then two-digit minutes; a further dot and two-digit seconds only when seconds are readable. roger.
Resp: 10.55
